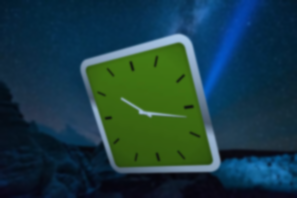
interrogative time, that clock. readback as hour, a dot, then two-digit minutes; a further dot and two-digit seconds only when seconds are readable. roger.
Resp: 10.17
